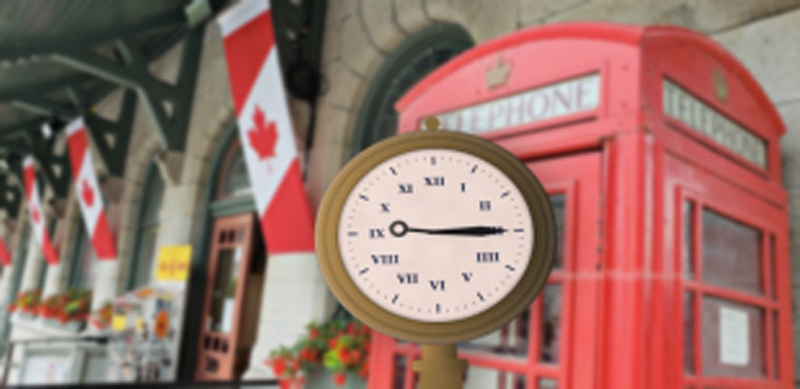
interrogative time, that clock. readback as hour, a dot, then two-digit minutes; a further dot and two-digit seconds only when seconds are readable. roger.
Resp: 9.15
